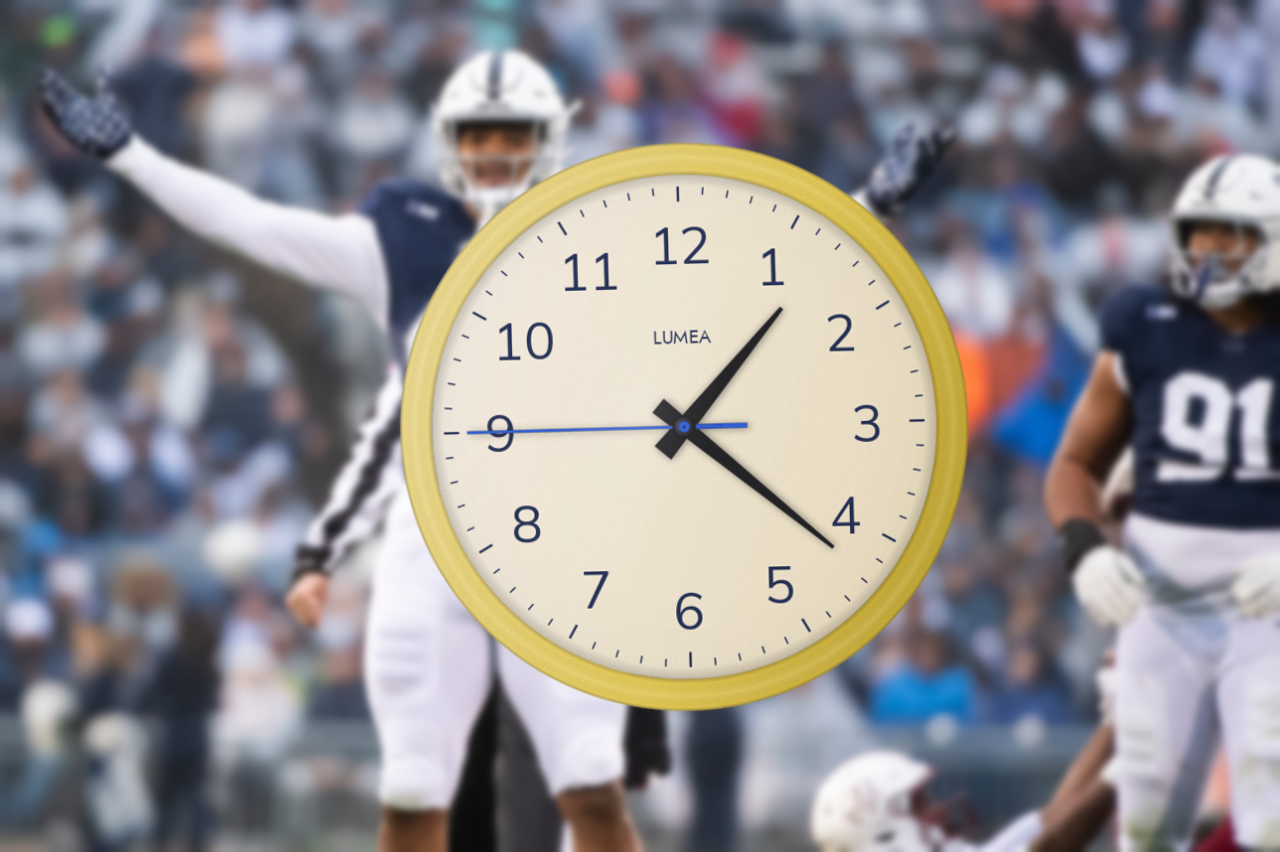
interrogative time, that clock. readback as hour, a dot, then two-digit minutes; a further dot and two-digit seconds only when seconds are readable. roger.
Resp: 1.21.45
